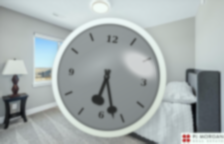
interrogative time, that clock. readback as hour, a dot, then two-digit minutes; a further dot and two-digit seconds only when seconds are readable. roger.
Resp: 6.27
